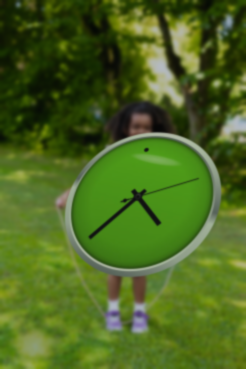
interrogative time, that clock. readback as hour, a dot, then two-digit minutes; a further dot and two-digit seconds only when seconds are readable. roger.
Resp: 4.37.12
